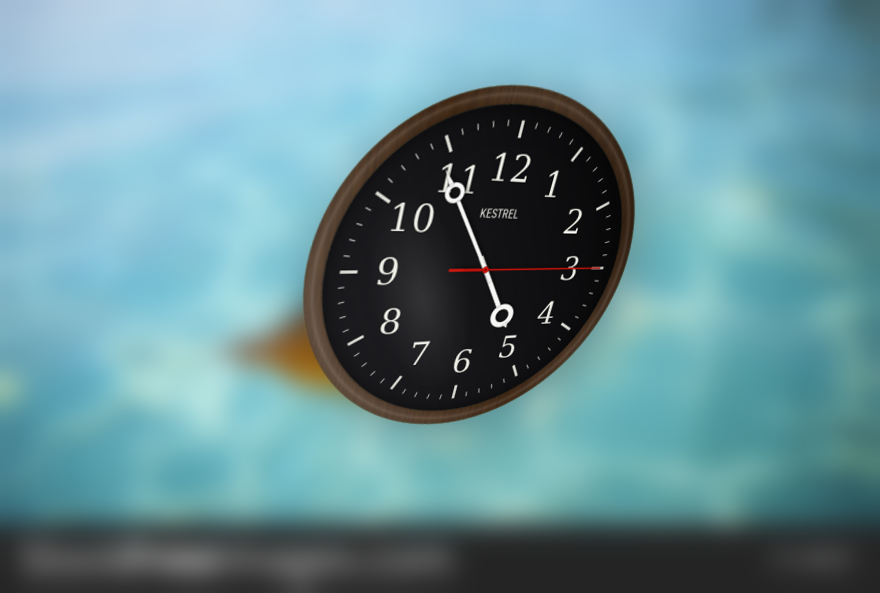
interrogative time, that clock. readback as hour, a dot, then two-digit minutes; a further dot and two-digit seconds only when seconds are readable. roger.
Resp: 4.54.15
